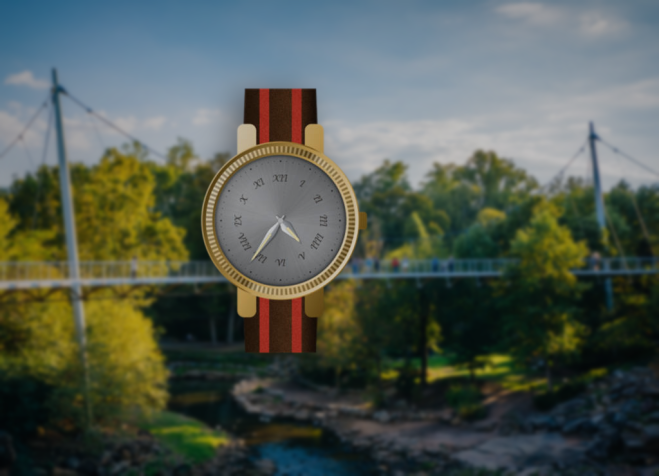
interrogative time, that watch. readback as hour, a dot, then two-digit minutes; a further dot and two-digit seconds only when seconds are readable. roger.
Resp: 4.36
